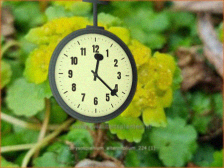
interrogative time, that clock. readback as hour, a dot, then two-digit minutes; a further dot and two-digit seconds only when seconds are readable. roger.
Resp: 12.22
